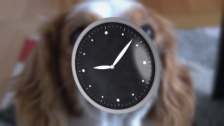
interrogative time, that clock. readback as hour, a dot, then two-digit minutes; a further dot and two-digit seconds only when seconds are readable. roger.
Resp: 9.08
